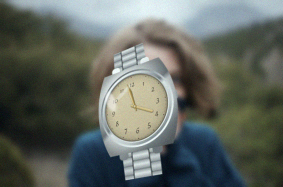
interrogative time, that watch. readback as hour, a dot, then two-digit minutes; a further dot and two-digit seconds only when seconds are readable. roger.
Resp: 3.58
